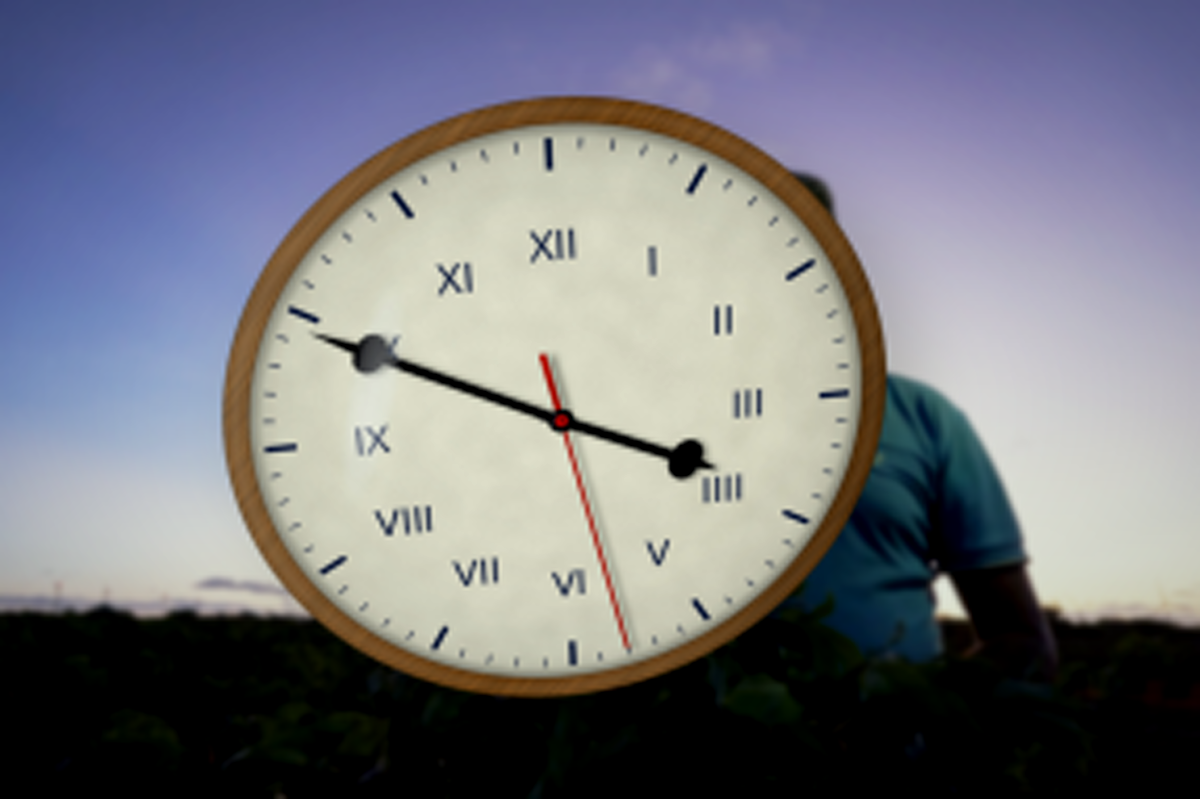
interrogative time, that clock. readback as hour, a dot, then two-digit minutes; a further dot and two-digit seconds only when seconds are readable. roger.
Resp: 3.49.28
